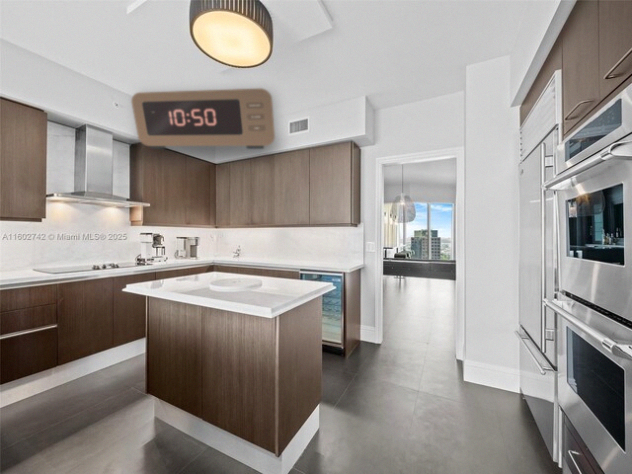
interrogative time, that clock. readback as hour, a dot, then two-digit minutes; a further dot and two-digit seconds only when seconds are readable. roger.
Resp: 10.50
